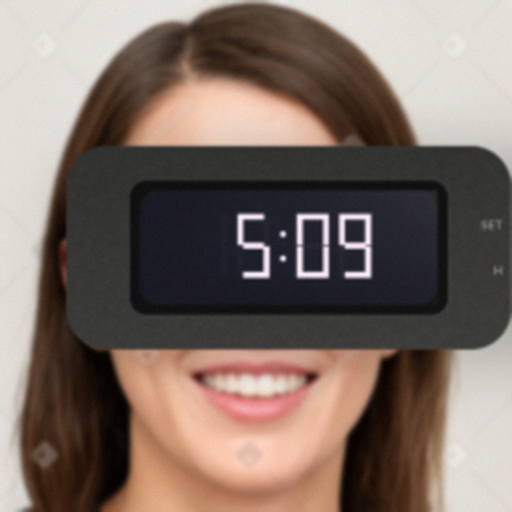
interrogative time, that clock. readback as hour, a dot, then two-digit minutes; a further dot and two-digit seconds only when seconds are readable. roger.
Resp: 5.09
